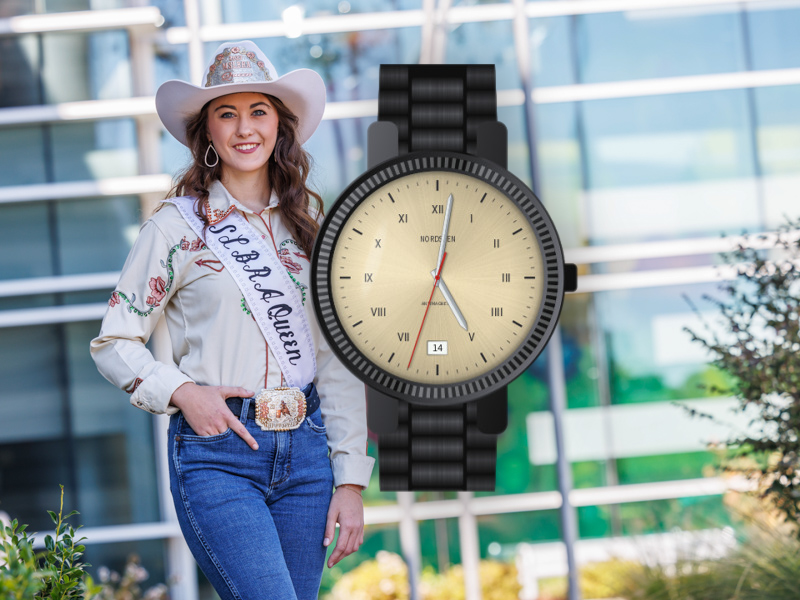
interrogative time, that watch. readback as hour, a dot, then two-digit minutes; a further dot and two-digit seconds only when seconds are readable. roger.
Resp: 5.01.33
